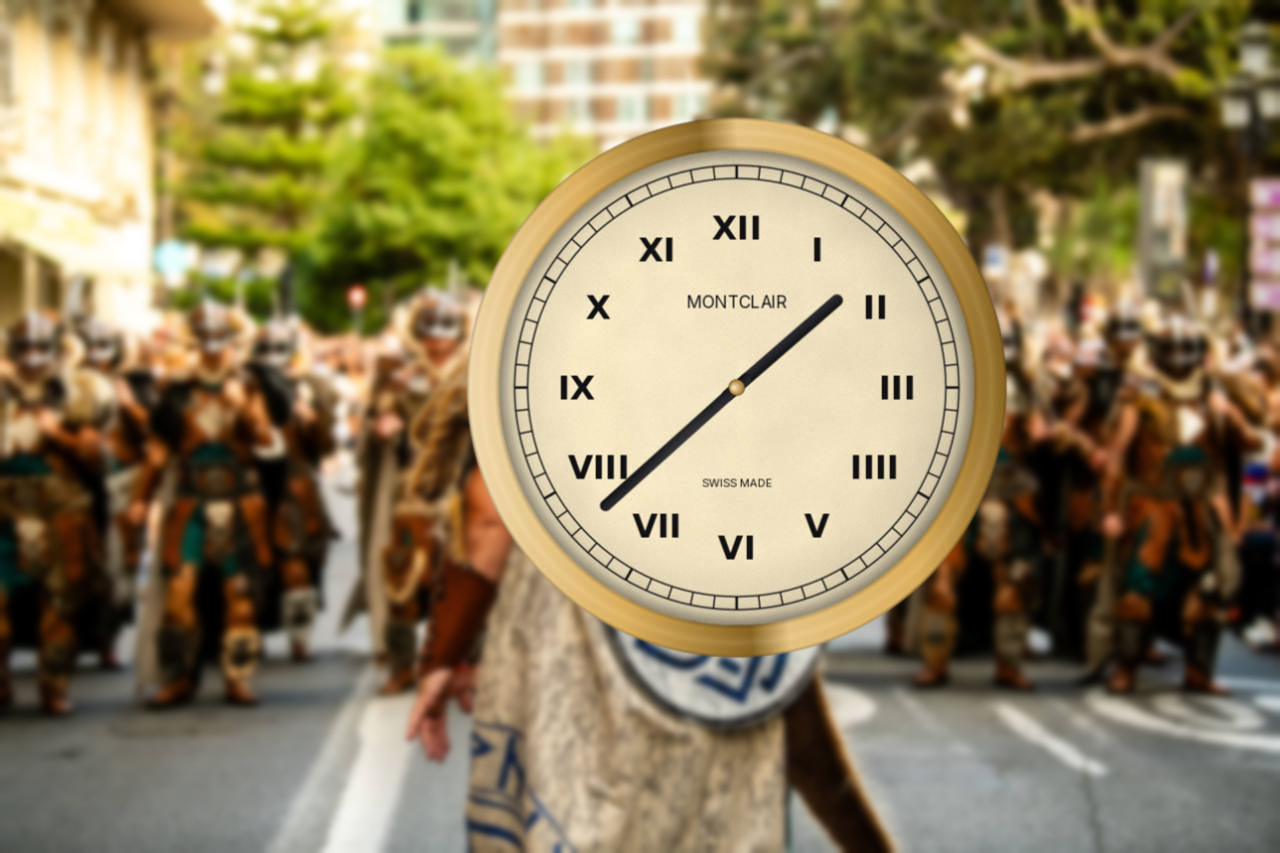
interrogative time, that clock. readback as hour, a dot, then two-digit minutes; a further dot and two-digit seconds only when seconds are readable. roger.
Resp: 1.38
